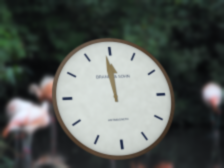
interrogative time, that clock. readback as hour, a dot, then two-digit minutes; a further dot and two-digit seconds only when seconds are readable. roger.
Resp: 11.59
